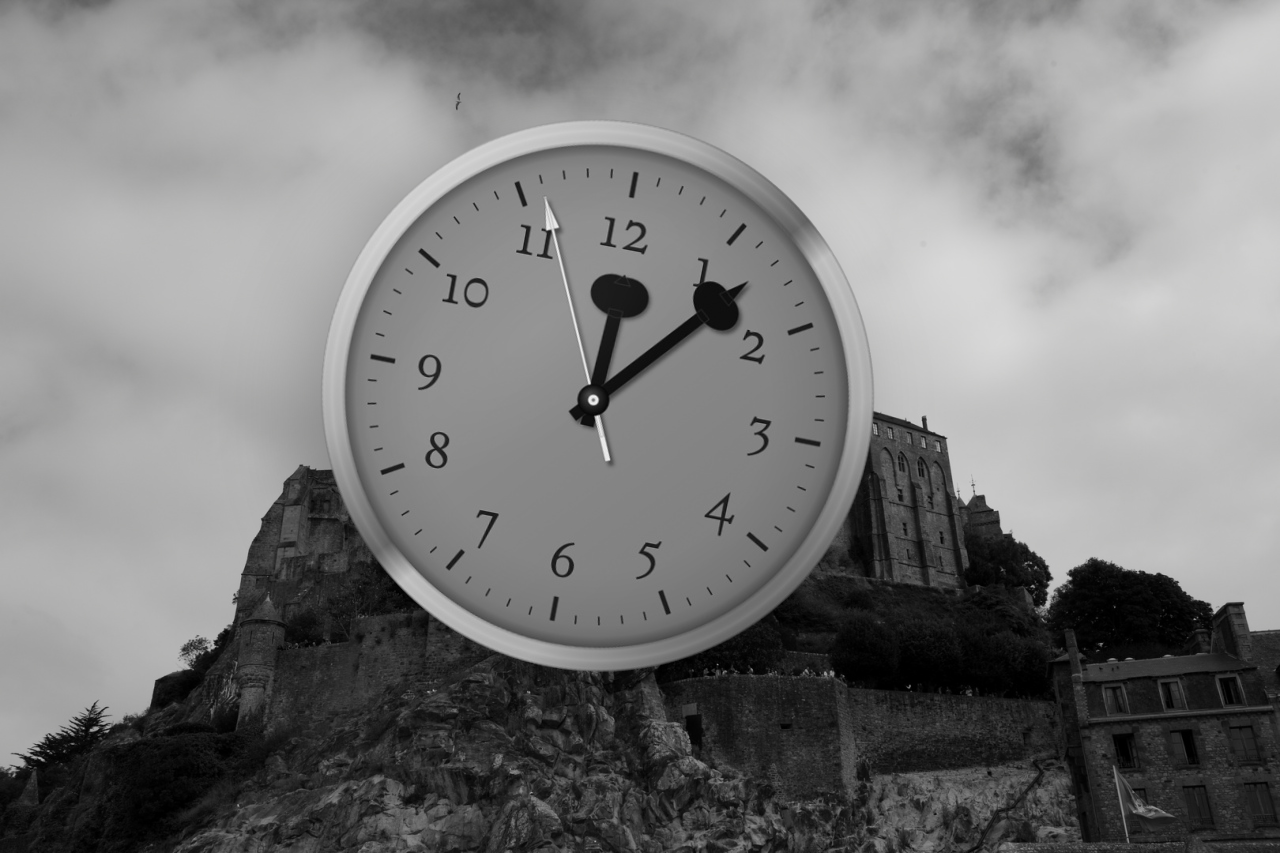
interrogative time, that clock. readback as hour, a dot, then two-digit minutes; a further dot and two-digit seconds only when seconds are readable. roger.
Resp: 12.06.56
